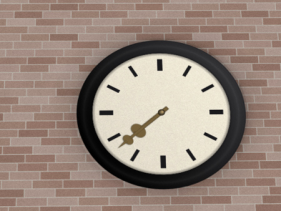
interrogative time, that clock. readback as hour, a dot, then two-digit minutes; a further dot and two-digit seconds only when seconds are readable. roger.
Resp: 7.38
